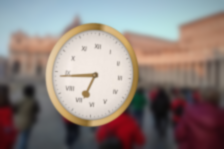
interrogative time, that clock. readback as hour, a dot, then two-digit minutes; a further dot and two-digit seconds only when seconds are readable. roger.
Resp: 6.44
